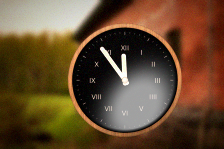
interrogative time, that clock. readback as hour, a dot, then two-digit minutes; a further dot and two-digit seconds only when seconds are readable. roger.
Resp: 11.54
